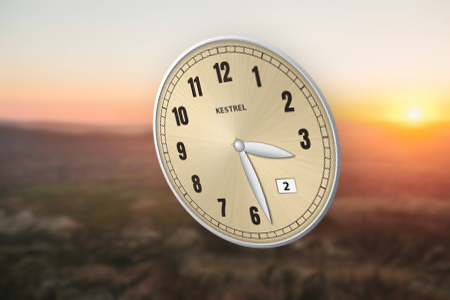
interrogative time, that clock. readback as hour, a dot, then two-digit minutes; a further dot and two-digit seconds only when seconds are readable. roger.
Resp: 3.28
